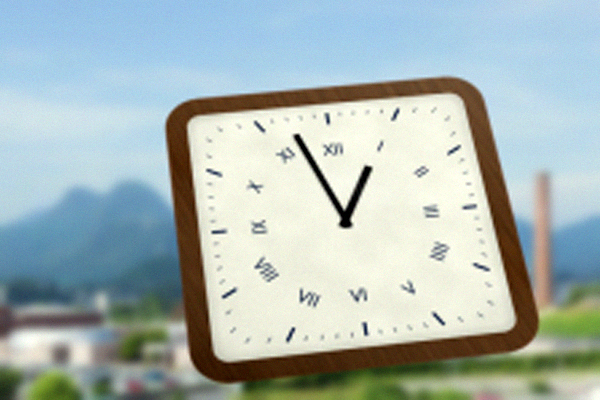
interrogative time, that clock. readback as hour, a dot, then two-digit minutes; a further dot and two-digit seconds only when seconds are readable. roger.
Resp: 12.57
